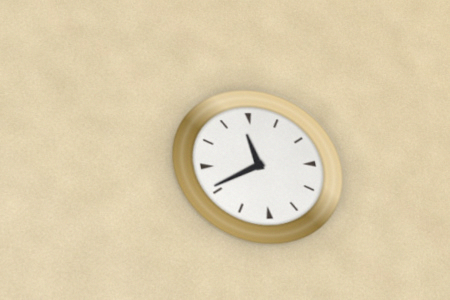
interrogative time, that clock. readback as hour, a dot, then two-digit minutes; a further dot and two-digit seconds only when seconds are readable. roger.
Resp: 11.41
